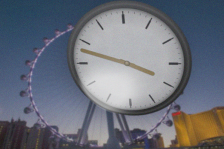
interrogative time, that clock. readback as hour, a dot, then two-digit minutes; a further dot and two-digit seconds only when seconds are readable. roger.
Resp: 3.48
